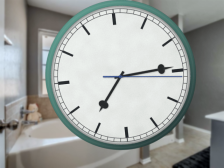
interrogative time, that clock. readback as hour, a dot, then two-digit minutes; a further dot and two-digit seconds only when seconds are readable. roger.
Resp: 7.14.16
